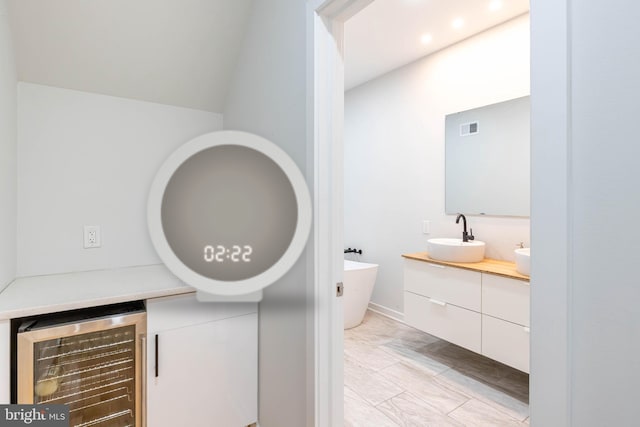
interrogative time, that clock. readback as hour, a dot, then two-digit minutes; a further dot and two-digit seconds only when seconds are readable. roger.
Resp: 2.22
